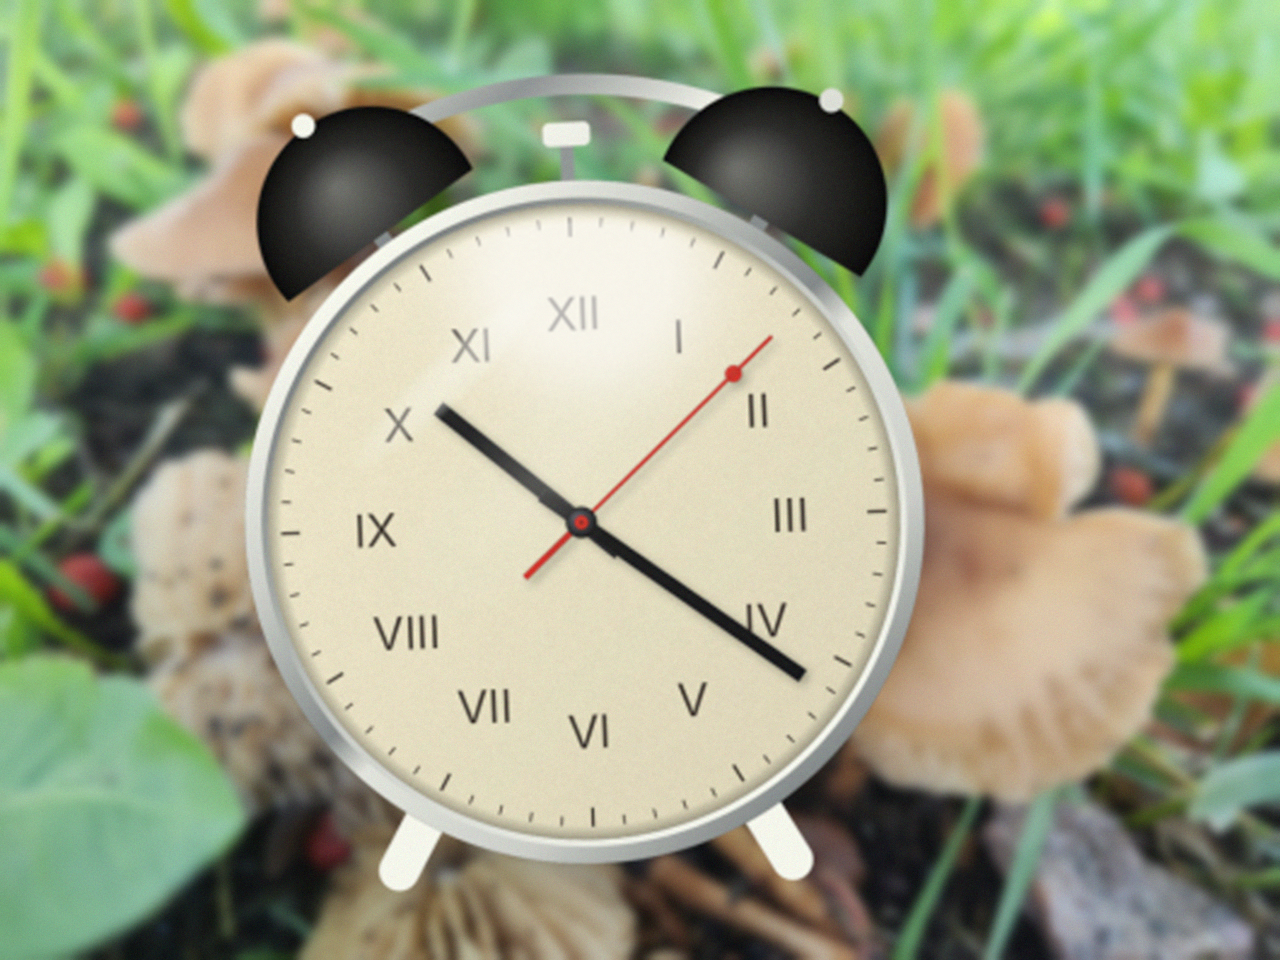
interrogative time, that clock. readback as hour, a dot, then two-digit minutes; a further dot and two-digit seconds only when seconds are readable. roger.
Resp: 10.21.08
